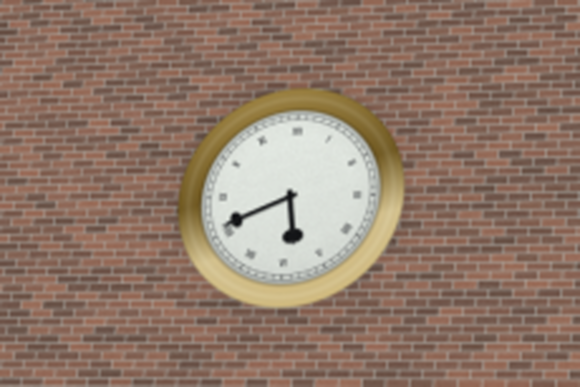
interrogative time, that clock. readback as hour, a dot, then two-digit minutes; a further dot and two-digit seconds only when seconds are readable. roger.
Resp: 5.41
